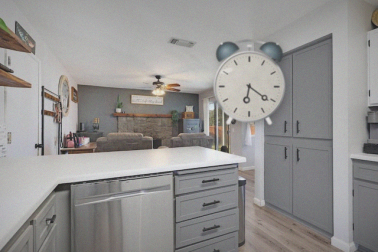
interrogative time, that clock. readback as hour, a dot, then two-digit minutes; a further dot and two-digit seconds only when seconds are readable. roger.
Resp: 6.21
